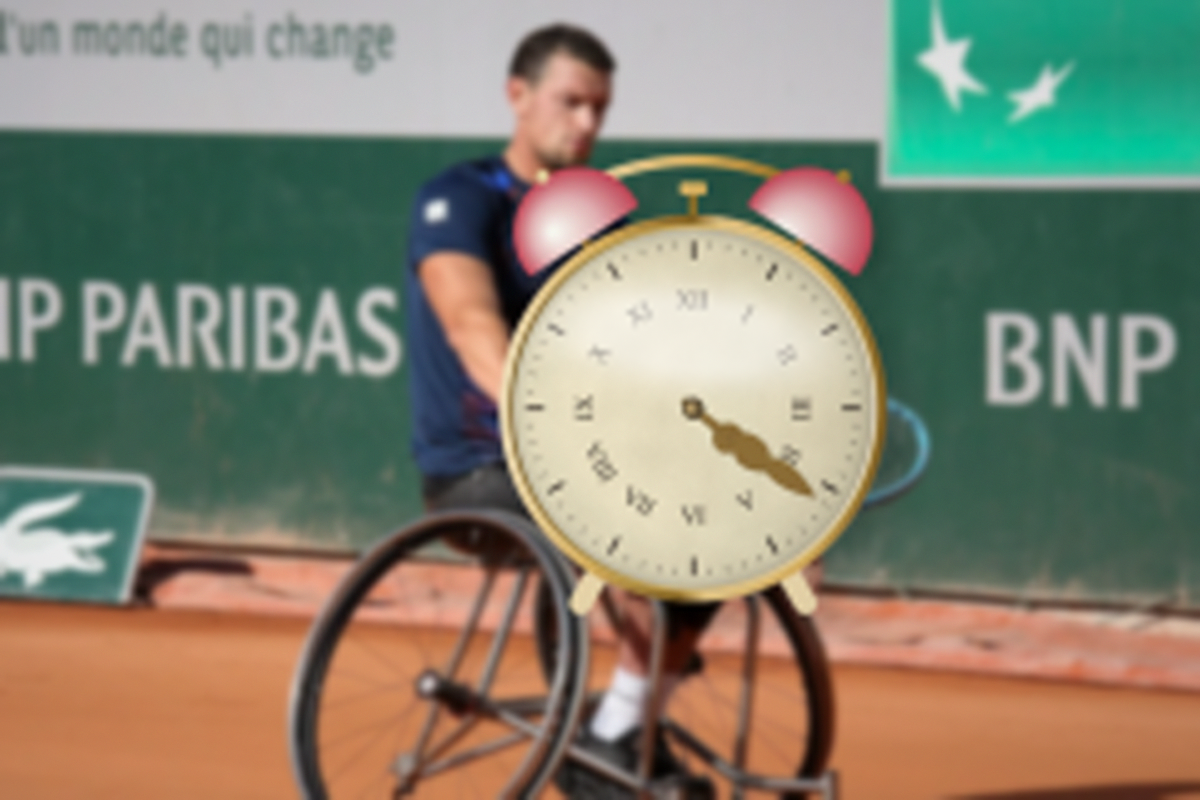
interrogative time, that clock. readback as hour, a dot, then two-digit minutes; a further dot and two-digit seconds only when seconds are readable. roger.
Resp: 4.21
